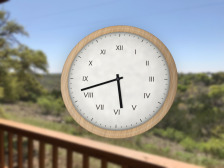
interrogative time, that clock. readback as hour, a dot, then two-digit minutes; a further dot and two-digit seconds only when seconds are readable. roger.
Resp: 5.42
